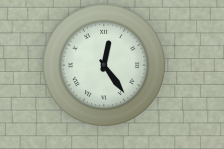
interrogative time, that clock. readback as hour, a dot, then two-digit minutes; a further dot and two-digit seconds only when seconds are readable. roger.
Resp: 12.24
